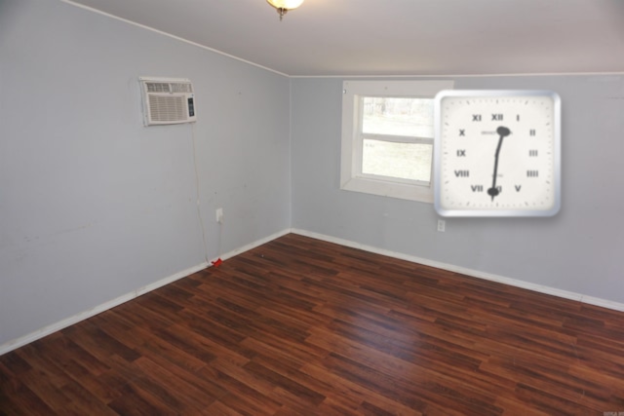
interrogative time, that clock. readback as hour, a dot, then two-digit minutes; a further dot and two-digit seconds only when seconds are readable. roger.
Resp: 12.31
